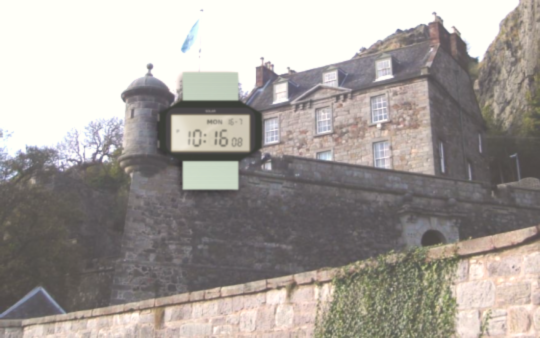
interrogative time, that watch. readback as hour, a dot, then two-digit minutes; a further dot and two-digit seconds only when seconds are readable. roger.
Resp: 10.16
